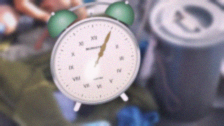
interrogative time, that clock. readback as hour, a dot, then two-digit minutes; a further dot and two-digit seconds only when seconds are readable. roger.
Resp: 1.05
